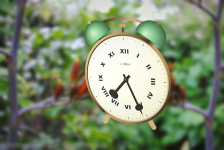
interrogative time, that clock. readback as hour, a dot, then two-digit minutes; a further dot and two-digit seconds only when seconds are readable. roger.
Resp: 7.26
